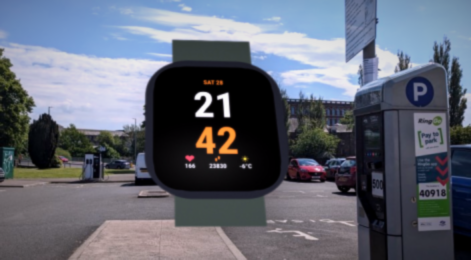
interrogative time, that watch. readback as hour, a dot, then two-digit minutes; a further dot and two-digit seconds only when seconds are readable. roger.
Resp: 21.42
